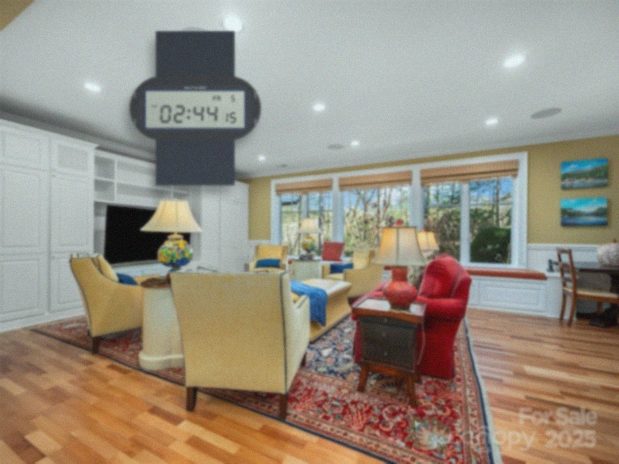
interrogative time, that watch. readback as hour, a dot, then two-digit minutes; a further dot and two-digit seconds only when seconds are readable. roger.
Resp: 2.44.15
